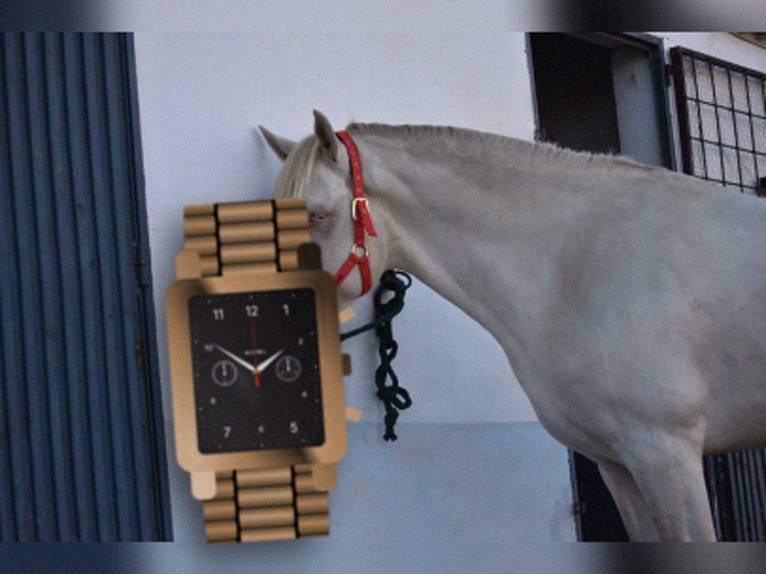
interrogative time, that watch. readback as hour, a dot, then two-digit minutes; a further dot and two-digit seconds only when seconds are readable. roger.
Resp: 1.51
